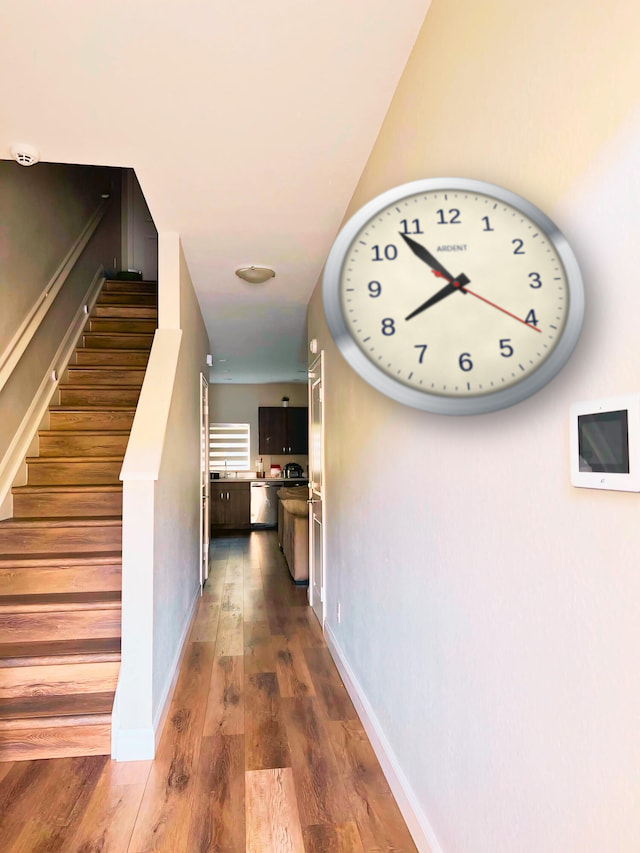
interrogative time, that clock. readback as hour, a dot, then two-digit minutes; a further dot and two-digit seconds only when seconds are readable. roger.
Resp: 7.53.21
